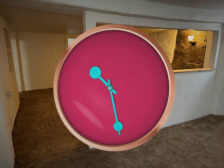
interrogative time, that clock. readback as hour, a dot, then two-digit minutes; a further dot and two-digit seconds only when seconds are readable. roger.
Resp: 10.28
